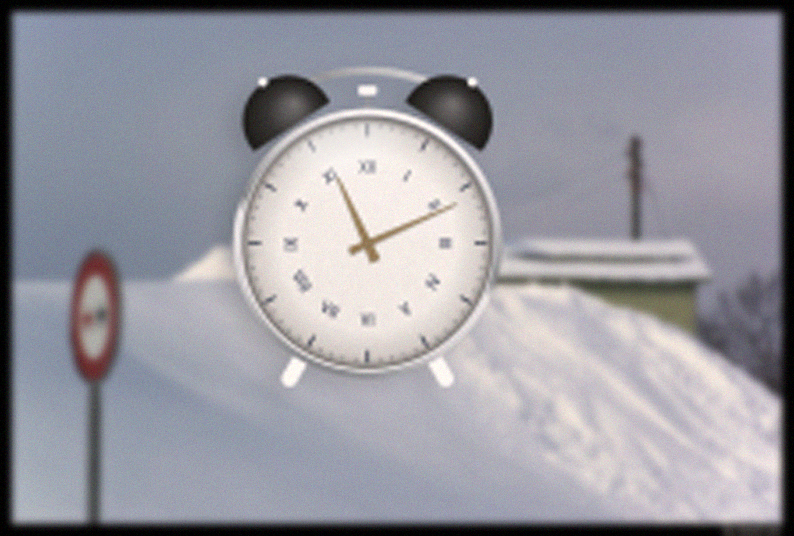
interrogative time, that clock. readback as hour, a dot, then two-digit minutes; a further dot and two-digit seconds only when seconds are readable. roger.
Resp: 11.11
